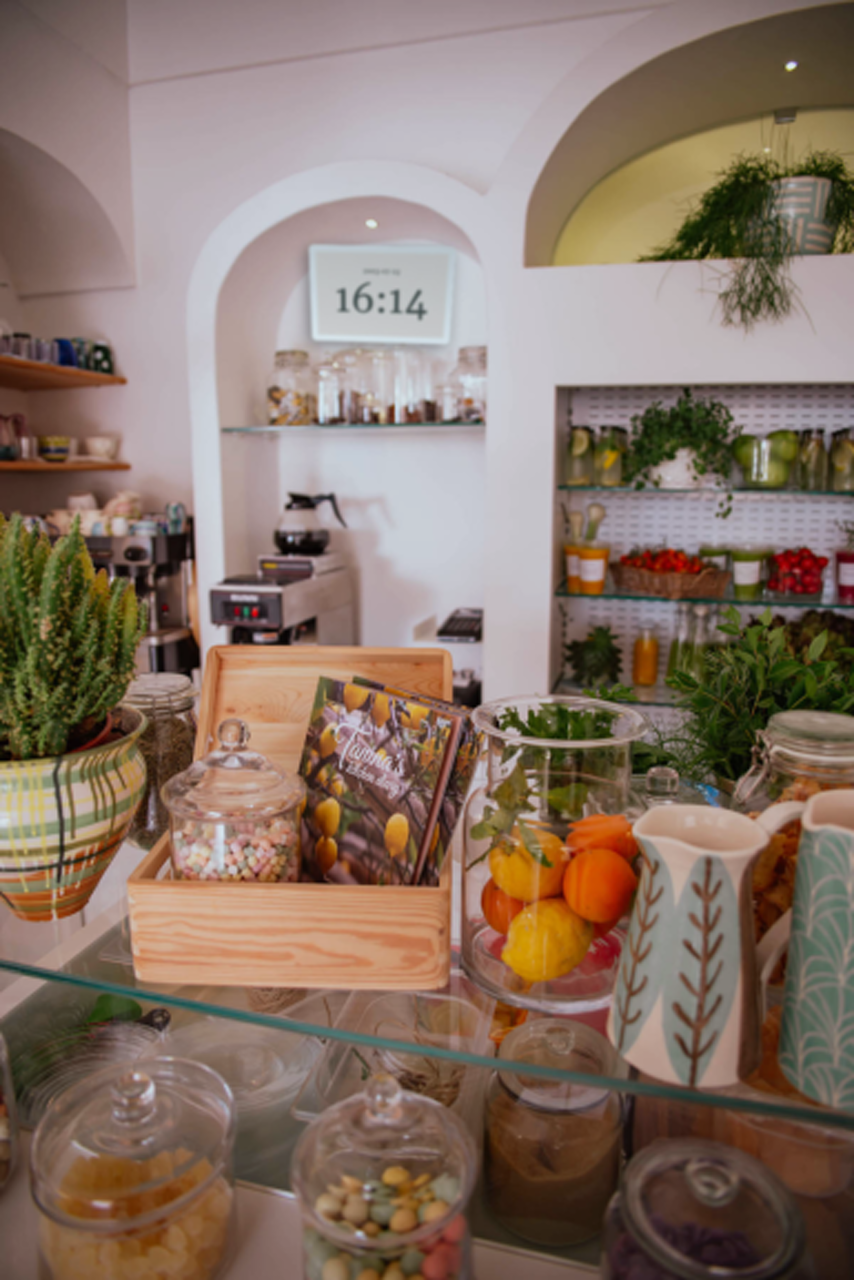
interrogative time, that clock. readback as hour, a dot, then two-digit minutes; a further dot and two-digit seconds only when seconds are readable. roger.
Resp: 16.14
